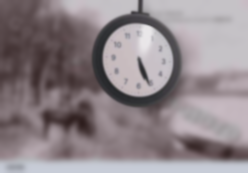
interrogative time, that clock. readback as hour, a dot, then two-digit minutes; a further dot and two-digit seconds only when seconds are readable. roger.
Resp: 5.26
